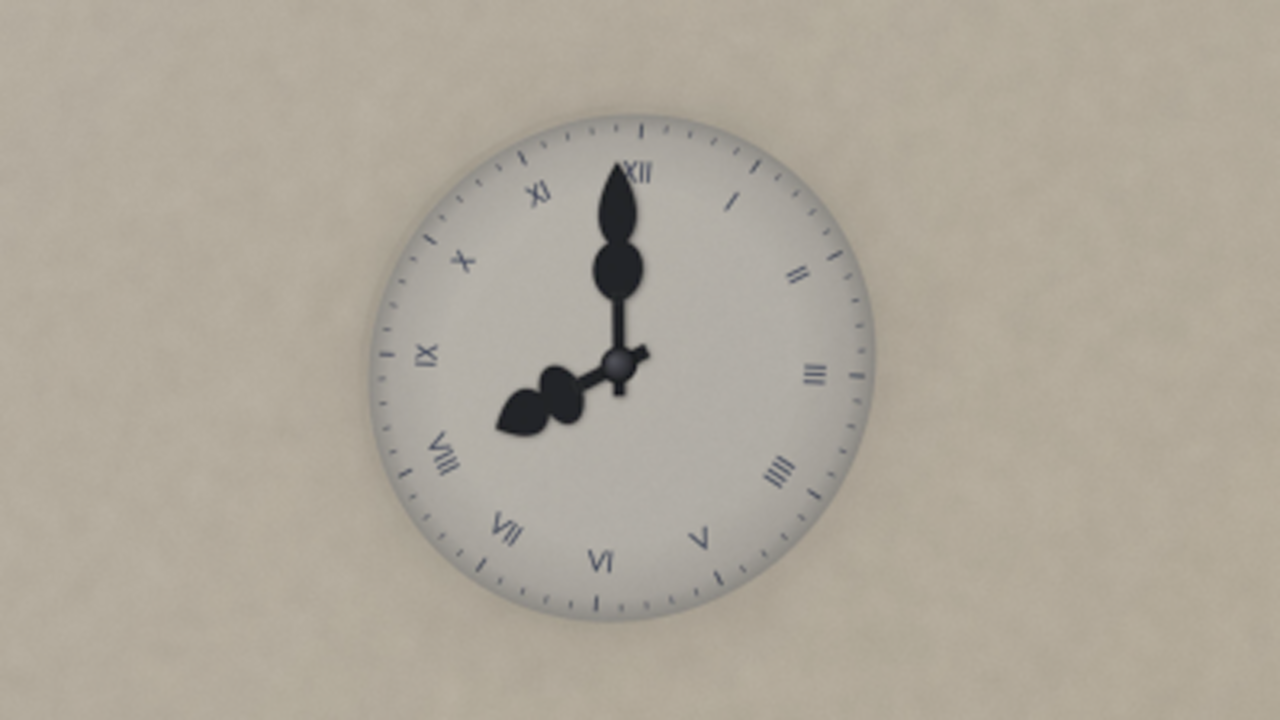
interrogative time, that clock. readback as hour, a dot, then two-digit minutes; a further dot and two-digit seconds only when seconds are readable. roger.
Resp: 7.59
